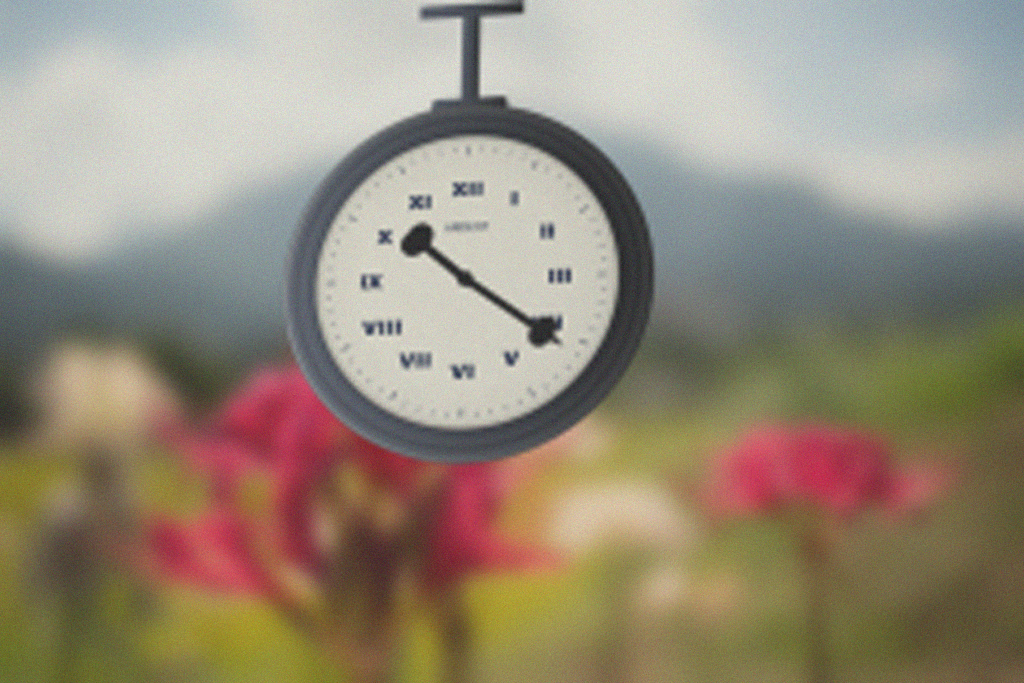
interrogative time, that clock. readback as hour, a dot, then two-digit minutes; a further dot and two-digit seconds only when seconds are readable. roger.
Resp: 10.21
